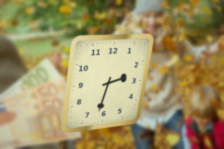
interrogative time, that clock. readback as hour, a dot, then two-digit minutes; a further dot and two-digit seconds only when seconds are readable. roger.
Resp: 2.32
